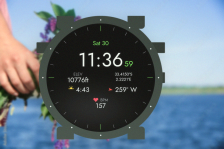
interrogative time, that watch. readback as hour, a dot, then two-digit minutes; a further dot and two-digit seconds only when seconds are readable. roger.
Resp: 11.36.59
